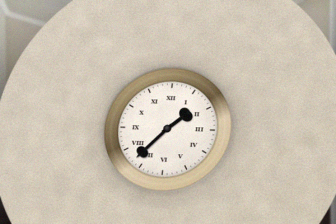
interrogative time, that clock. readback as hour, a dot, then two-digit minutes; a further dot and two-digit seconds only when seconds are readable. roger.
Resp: 1.37
